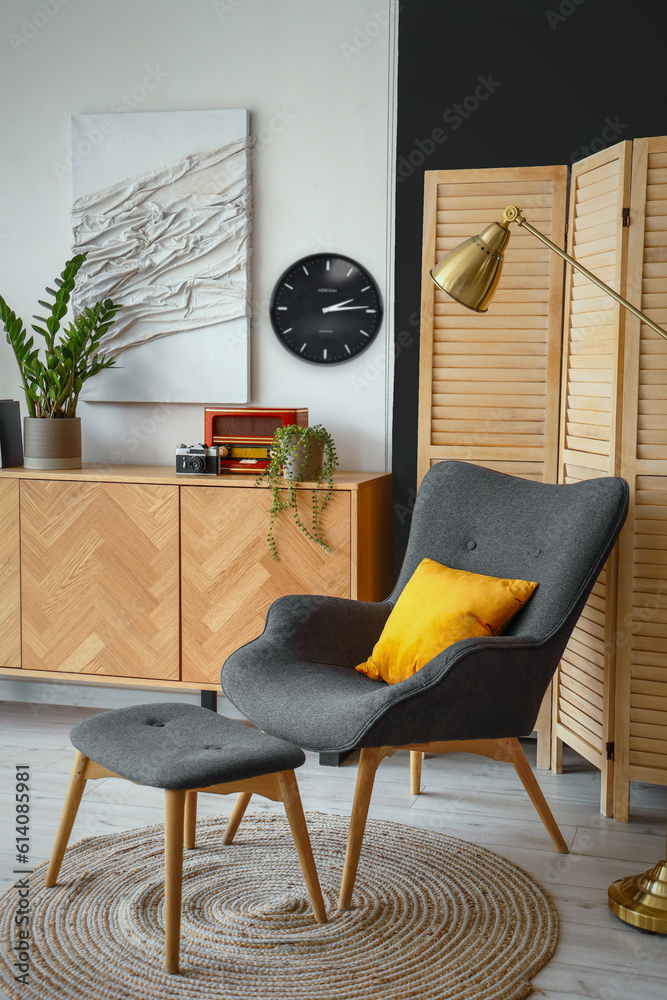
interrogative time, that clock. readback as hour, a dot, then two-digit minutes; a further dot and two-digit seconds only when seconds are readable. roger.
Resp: 2.14
